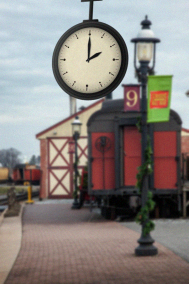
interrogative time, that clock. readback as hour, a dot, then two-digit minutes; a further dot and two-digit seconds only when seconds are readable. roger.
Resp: 2.00
